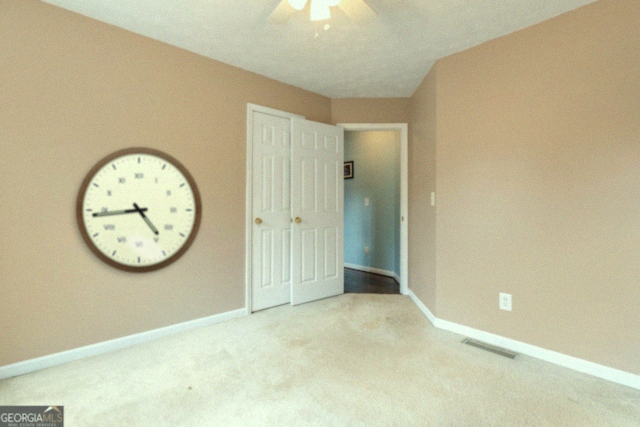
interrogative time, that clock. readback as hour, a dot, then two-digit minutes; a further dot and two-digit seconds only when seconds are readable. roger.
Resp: 4.44
